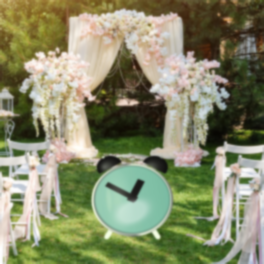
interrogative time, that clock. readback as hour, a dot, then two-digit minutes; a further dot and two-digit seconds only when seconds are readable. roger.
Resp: 12.50
